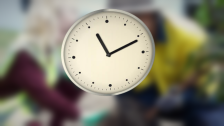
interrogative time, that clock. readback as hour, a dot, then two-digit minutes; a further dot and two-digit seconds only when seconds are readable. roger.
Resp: 11.11
